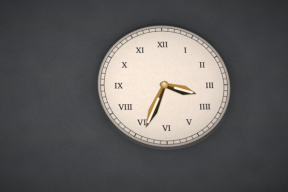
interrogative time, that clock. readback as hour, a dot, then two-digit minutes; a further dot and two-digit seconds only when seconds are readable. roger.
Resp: 3.34
